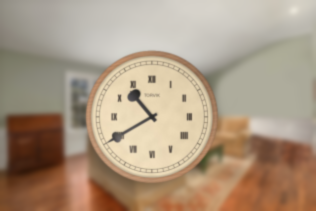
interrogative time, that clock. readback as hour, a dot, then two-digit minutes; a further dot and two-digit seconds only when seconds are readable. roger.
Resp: 10.40
